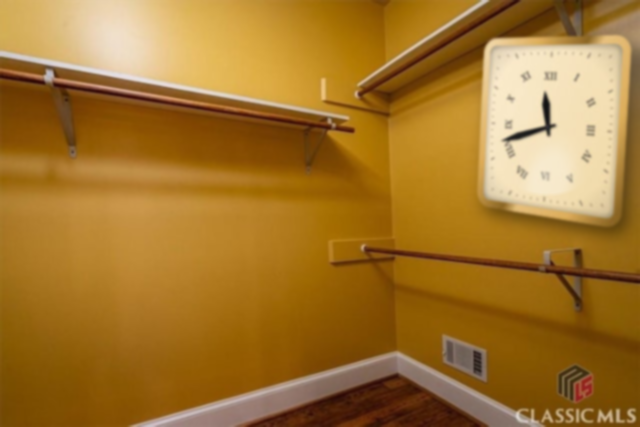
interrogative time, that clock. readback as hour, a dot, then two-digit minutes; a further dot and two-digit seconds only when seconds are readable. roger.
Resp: 11.42
